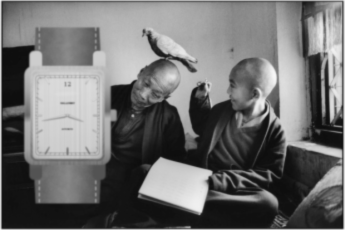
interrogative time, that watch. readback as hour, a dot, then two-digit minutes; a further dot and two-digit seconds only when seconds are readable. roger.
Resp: 3.43
